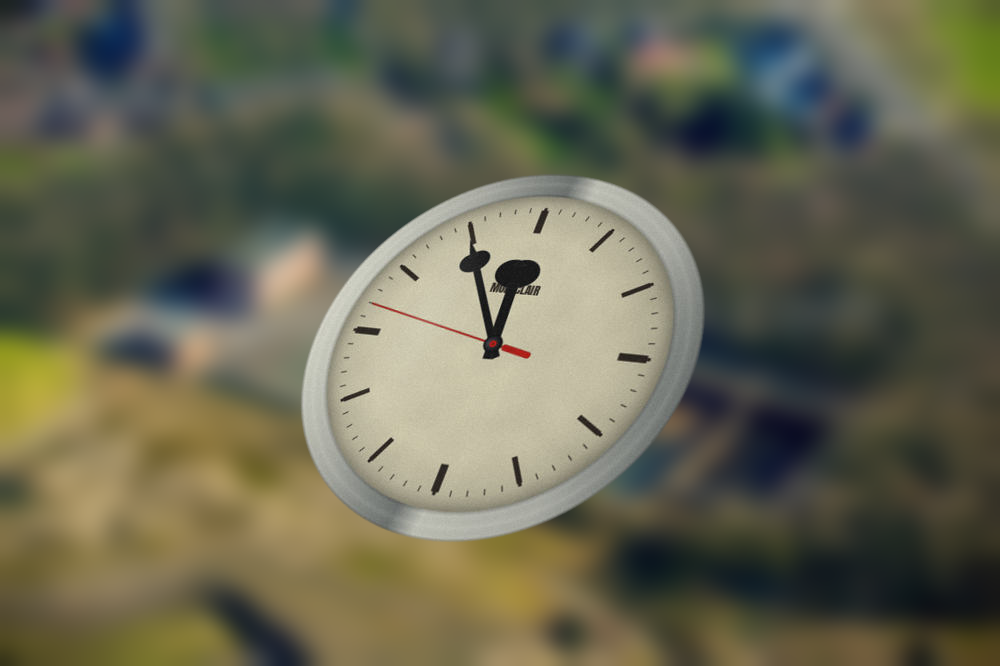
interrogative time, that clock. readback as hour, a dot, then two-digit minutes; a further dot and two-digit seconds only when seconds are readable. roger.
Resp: 11.54.47
